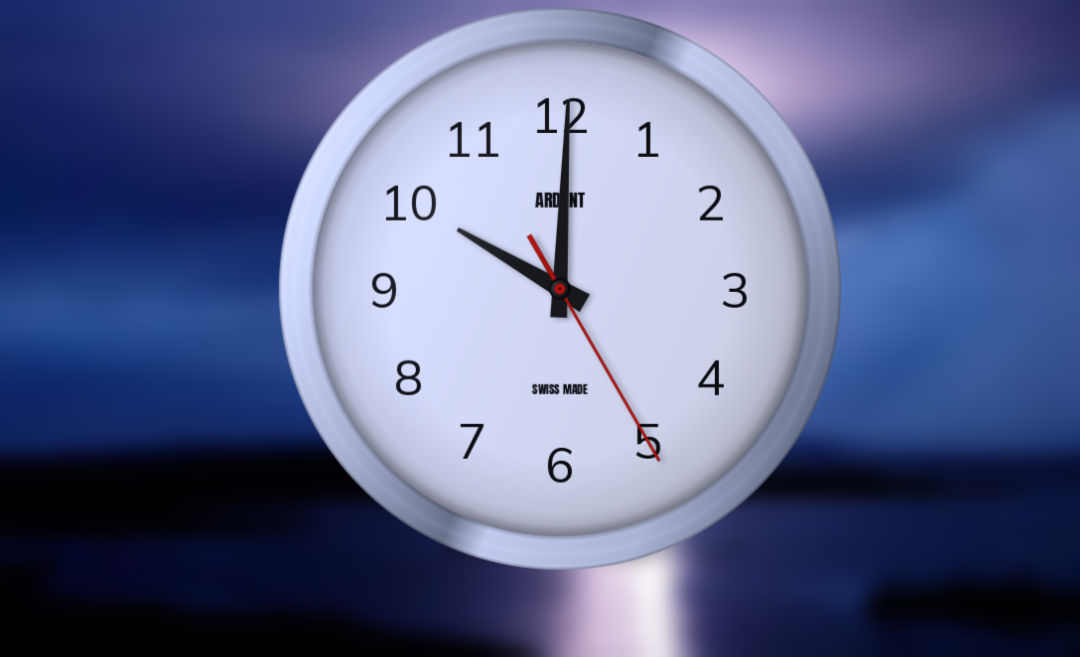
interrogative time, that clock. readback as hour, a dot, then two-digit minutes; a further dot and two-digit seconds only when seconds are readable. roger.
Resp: 10.00.25
